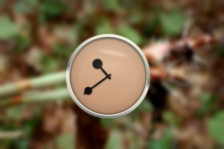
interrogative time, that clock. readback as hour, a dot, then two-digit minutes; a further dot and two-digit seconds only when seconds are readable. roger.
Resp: 10.39
